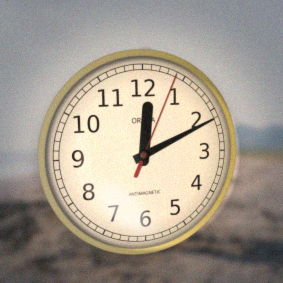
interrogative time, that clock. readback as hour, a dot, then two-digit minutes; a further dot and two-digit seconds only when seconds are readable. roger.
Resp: 12.11.04
